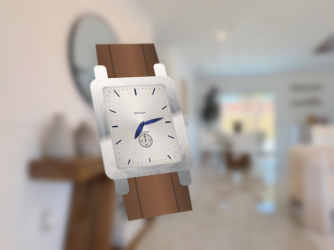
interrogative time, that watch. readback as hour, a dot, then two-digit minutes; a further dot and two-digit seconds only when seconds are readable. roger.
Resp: 7.13
